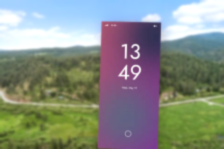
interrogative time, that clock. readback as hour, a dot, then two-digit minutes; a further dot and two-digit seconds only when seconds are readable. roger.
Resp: 13.49
